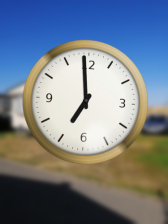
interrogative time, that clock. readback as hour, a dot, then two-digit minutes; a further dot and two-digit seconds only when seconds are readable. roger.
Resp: 6.59
